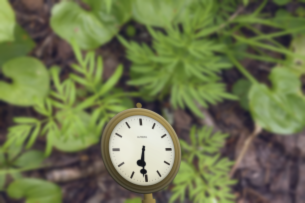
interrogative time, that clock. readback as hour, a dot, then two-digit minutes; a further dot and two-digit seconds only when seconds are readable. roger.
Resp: 6.31
